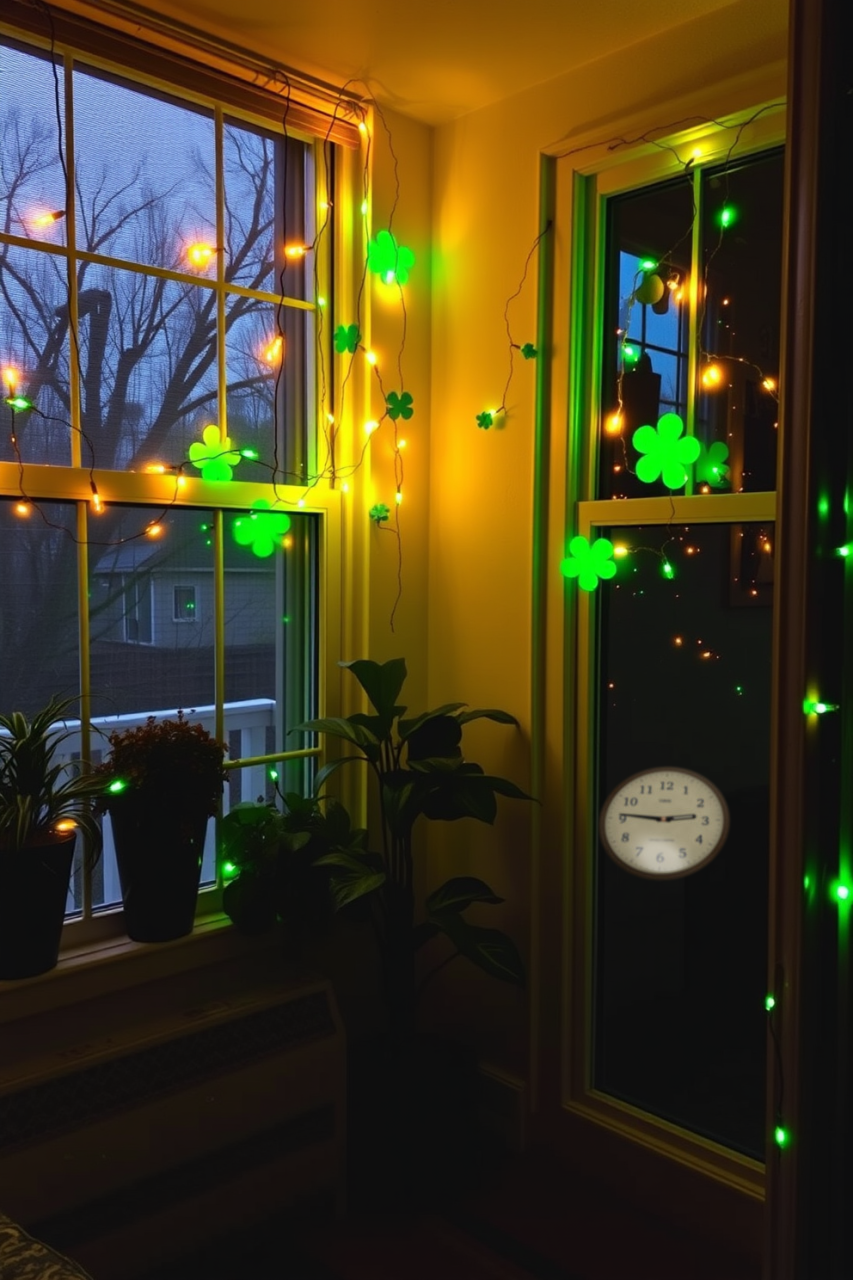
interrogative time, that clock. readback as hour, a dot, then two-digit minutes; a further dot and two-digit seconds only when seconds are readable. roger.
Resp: 2.46
